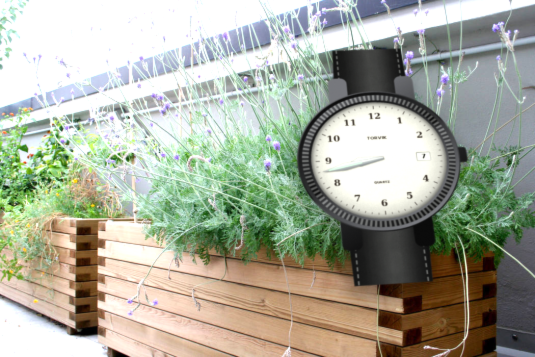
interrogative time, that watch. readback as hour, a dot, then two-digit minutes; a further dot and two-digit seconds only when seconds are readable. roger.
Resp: 8.43
